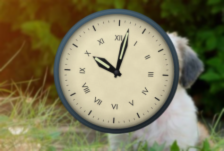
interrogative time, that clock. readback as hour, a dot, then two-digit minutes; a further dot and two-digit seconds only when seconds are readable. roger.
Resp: 10.02
